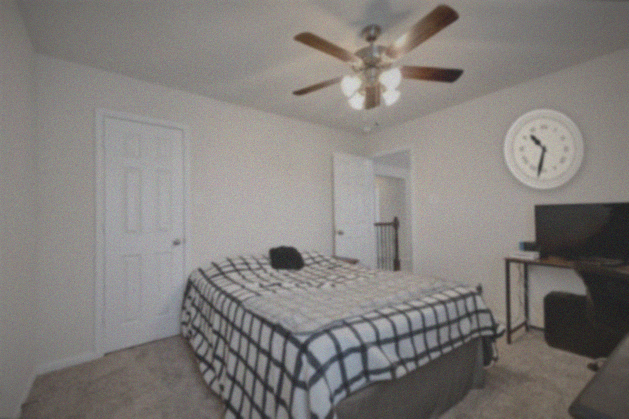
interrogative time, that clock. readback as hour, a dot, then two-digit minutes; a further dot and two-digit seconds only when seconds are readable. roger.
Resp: 10.32
